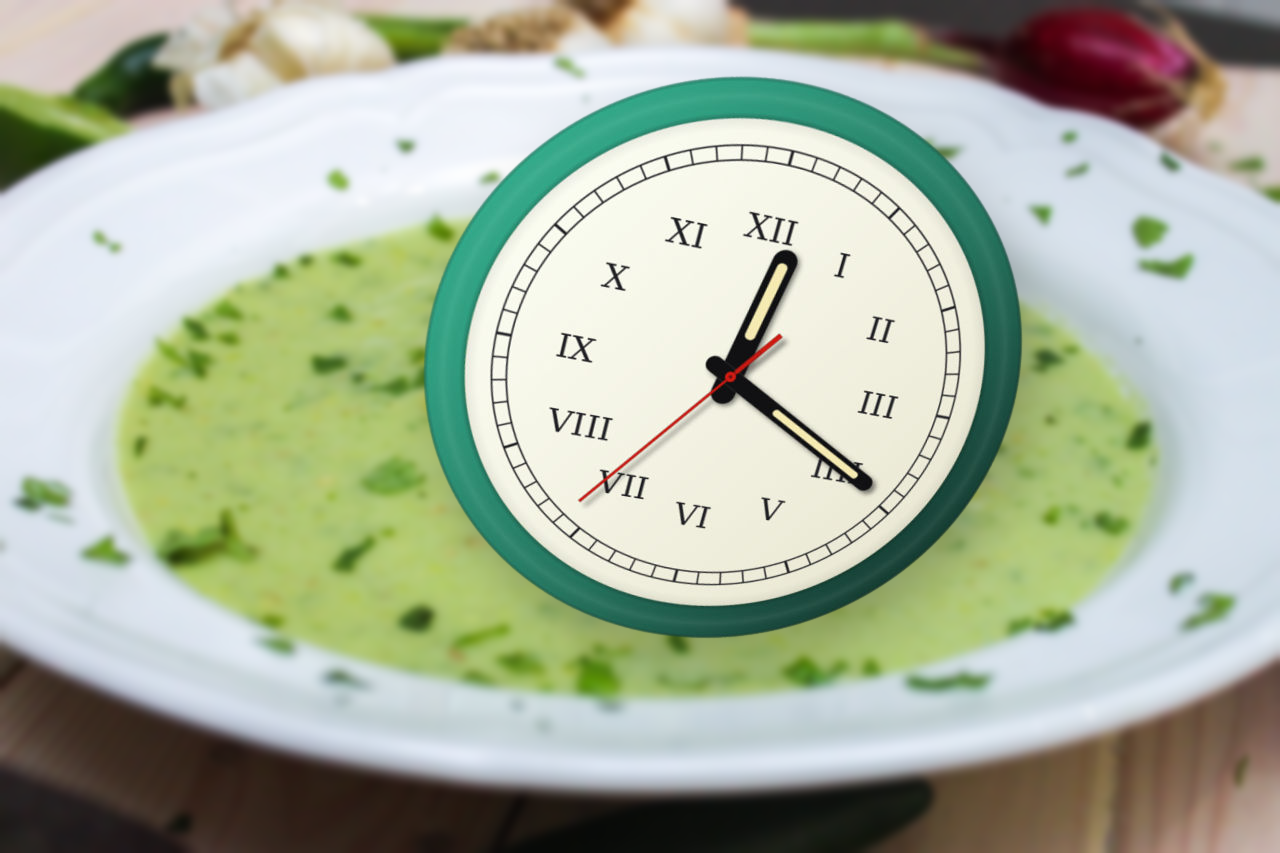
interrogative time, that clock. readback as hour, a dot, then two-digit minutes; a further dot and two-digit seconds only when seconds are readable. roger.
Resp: 12.19.36
